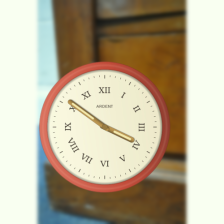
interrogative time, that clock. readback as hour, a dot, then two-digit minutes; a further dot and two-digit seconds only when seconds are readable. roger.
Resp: 3.51
